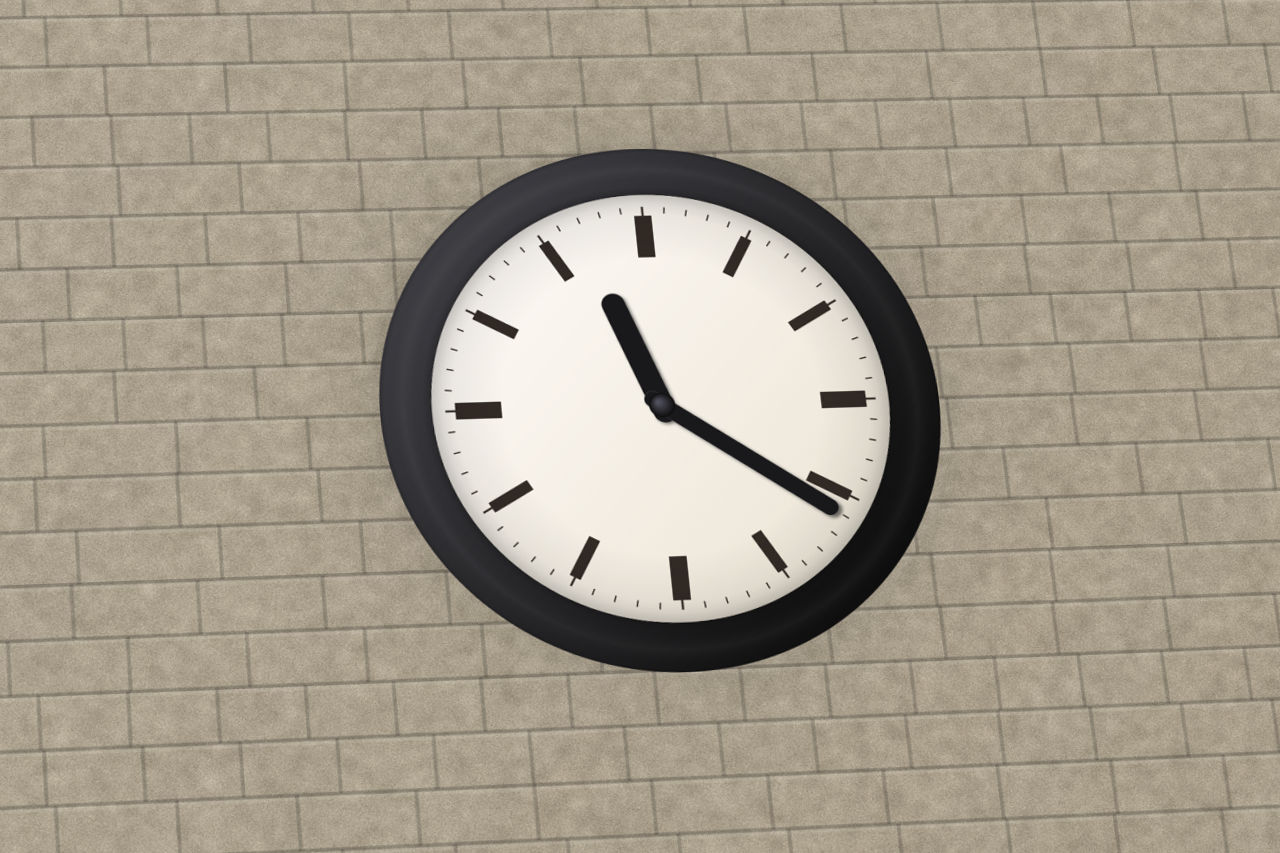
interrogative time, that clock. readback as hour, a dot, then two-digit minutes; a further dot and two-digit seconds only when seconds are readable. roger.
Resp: 11.21
